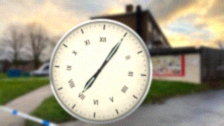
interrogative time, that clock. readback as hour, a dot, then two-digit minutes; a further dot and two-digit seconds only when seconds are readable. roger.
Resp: 7.05
